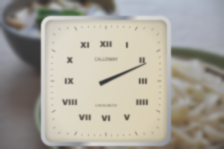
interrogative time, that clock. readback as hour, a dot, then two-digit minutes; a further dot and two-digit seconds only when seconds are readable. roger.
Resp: 2.11
